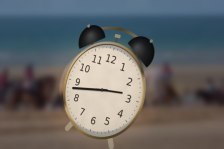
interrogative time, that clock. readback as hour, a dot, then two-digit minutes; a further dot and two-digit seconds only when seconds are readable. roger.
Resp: 2.43
